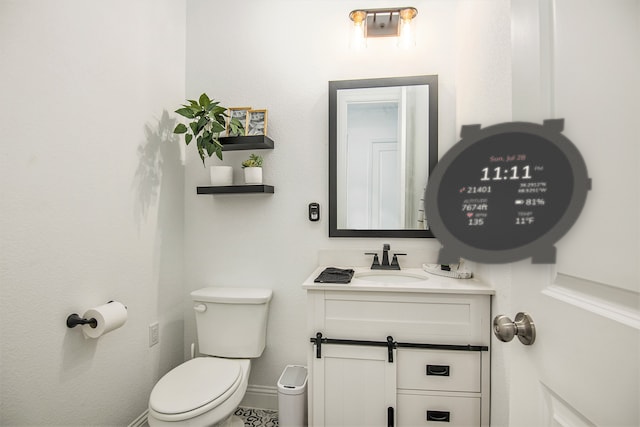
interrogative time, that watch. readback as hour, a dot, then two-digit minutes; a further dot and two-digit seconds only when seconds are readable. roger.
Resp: 11.11
